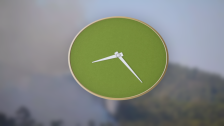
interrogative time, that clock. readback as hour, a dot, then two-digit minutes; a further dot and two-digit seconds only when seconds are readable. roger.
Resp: 8.24
